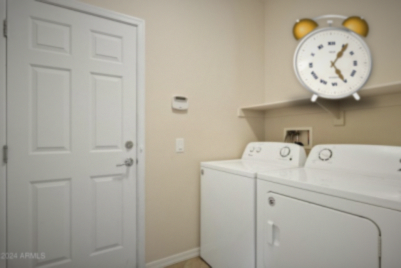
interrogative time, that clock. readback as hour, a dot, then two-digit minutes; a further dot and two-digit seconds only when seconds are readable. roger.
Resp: 5.06
